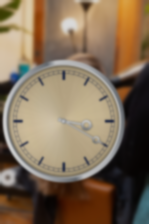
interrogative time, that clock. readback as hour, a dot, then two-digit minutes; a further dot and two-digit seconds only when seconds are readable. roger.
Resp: 3.20
